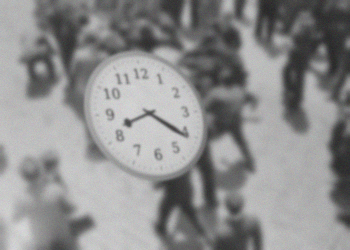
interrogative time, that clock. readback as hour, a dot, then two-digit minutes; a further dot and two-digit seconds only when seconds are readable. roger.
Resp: 8.21
